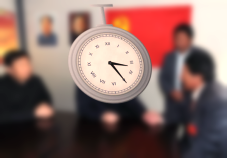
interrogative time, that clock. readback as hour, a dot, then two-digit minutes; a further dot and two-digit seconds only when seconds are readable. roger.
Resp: 3.25
